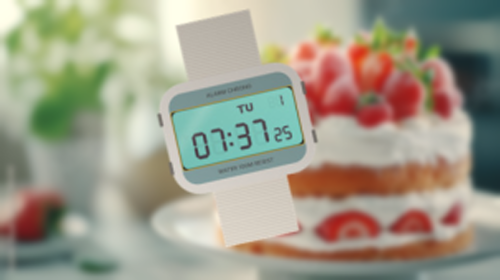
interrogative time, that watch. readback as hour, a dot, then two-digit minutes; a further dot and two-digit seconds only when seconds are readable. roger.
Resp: 7.37.25
